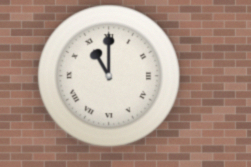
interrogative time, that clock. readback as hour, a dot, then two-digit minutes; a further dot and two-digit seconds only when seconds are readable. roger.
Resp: 11.00
